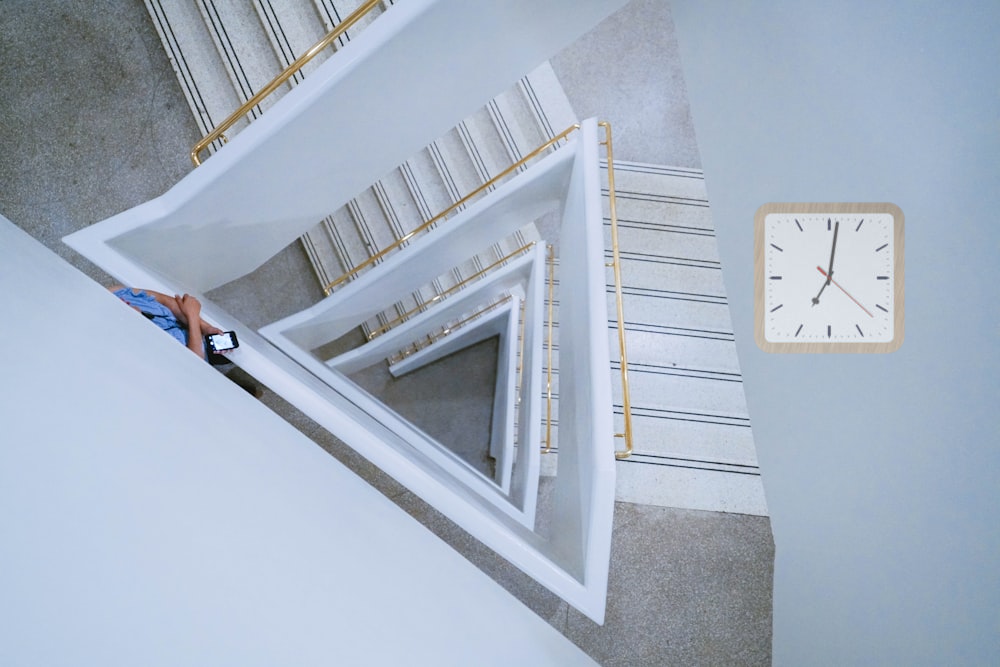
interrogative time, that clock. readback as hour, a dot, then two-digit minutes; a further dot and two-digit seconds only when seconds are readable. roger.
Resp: 7.01.22
